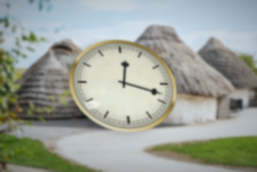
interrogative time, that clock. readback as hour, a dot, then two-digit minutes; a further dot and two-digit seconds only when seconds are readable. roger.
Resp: 12.18
